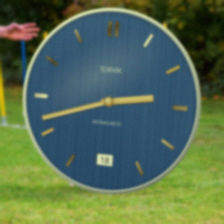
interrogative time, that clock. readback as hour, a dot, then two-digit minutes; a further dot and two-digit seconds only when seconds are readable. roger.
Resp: 2.42
